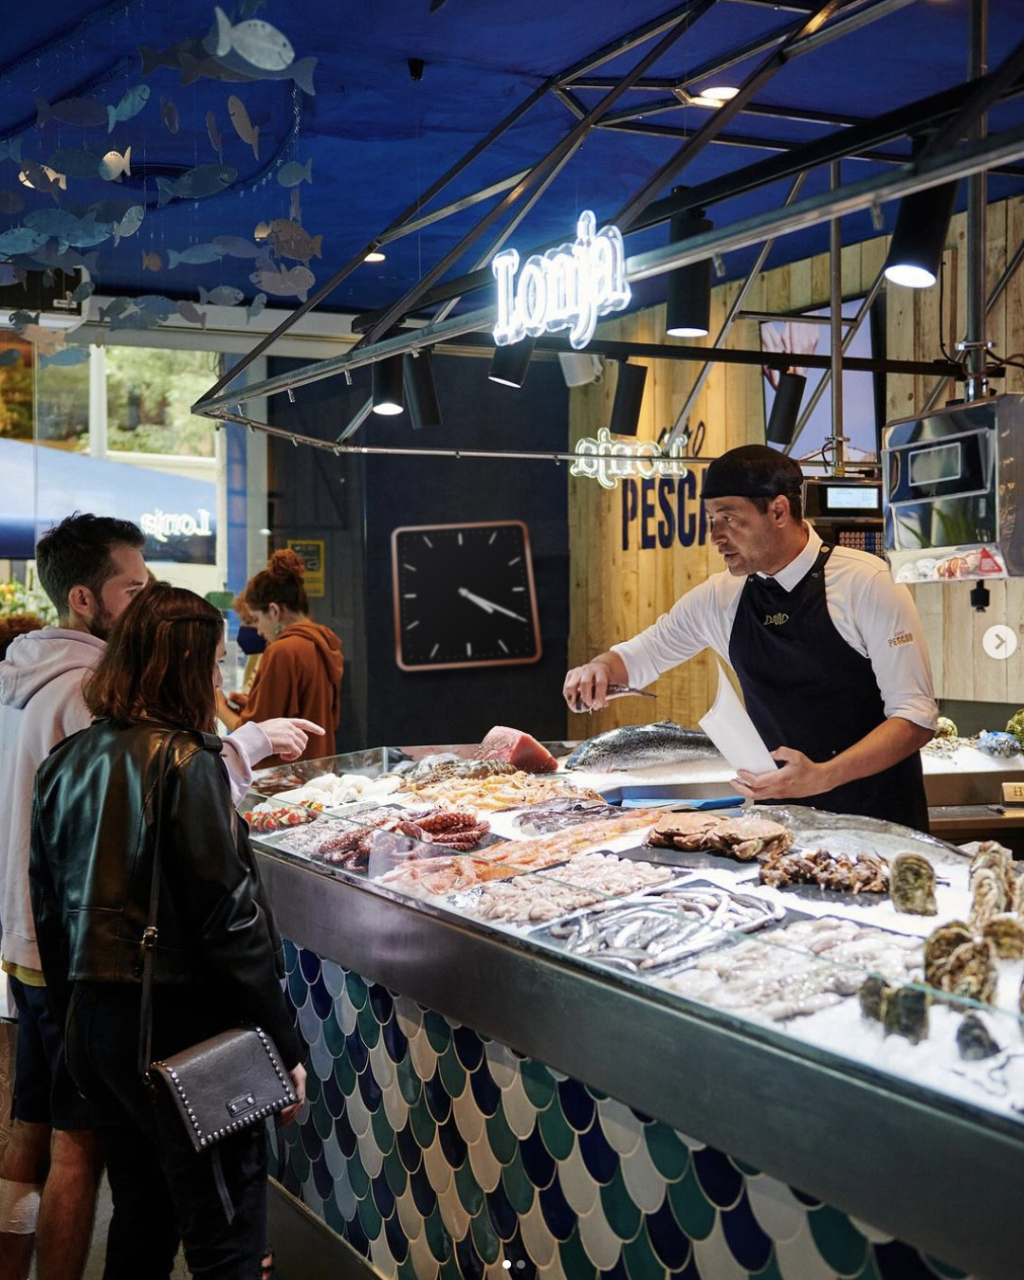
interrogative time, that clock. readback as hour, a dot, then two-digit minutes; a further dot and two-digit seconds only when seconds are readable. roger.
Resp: 4.20
